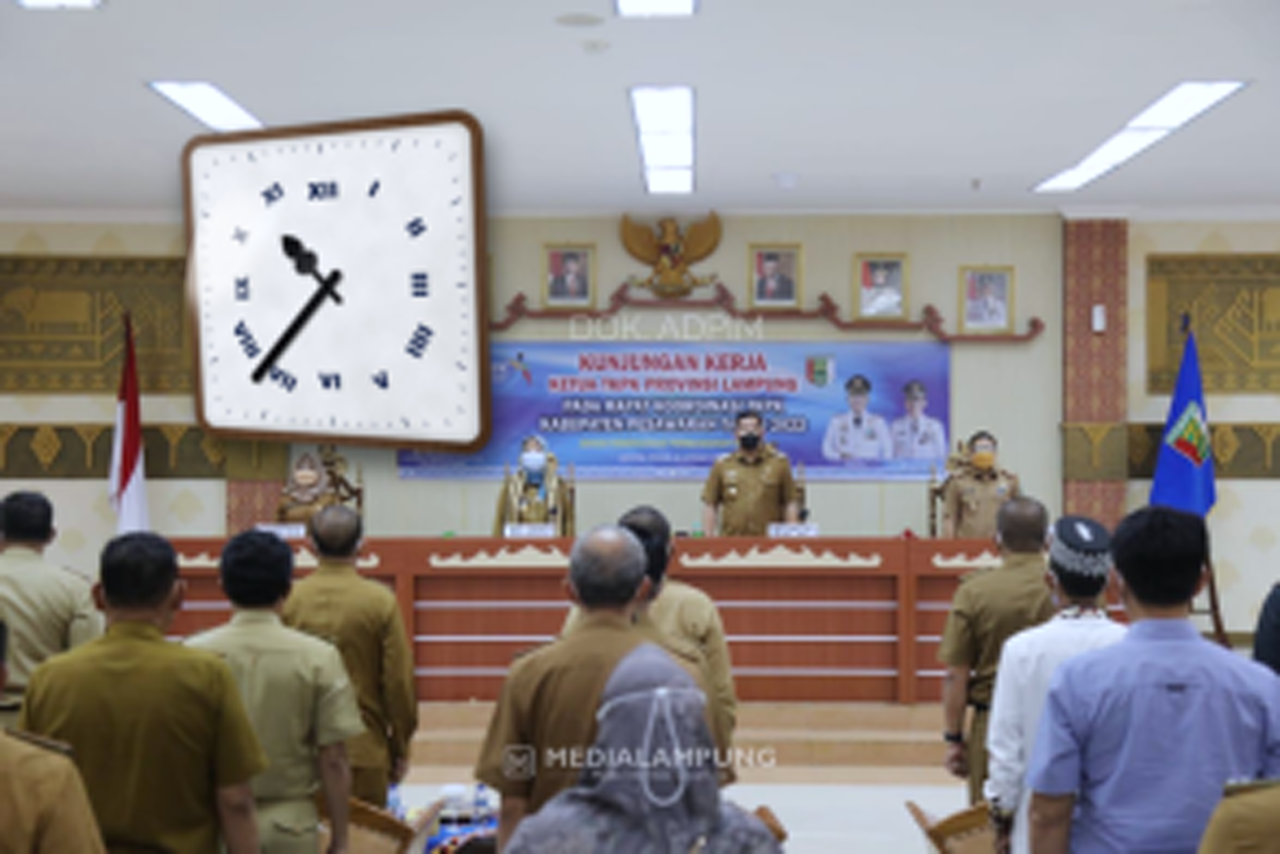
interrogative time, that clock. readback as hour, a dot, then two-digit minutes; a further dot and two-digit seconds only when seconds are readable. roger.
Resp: 10.37
